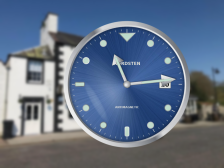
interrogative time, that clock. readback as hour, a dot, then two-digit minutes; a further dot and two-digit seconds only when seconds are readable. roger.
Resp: 11.14
